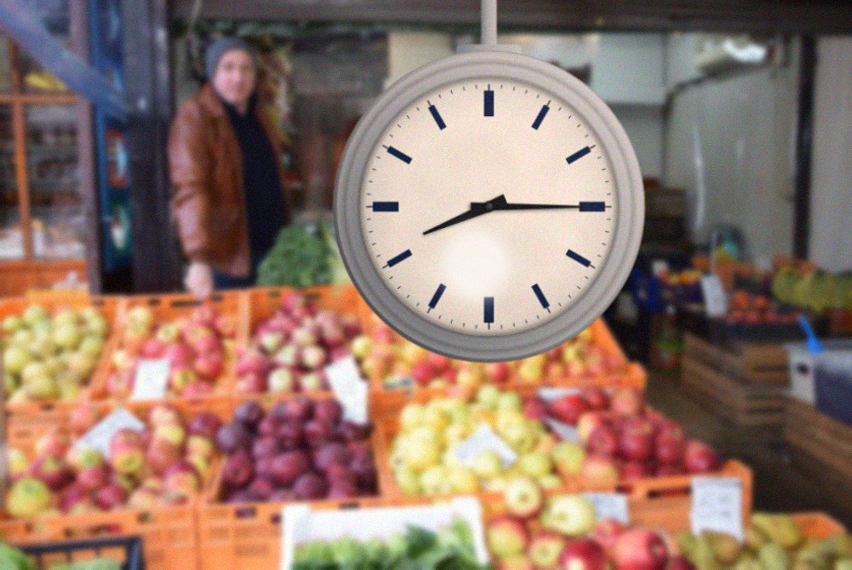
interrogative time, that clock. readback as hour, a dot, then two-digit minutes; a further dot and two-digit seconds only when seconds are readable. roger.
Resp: 8.15
